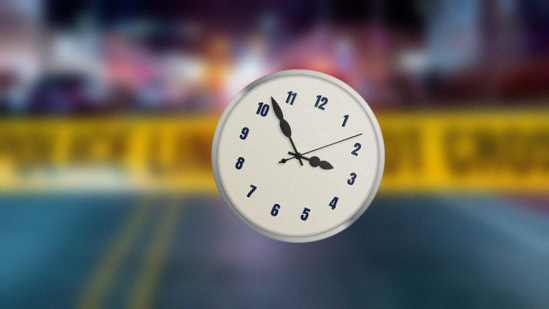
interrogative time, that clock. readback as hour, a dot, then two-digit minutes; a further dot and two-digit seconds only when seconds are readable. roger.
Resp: 2.52.08
